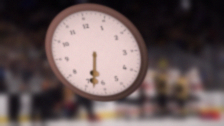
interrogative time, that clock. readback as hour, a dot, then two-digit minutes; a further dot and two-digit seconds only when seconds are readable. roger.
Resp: 6.33
